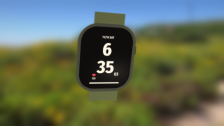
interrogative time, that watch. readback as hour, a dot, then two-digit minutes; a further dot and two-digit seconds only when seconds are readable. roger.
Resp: 6.35
